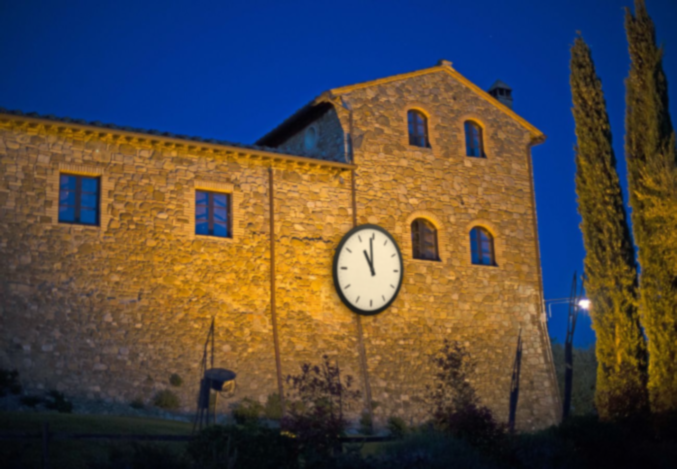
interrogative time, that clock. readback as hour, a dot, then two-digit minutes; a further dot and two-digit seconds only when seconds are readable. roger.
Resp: 10.59
